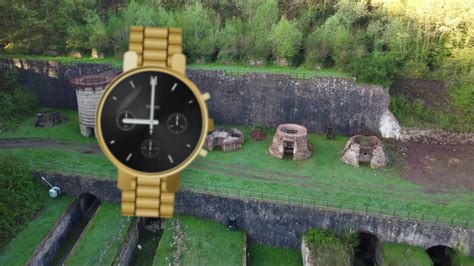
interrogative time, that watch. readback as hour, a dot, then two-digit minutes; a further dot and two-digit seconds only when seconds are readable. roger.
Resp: 9.00
